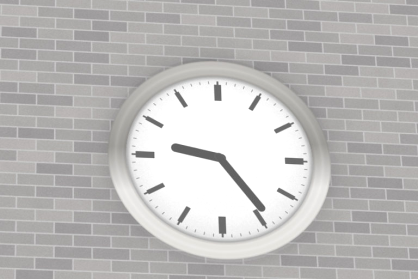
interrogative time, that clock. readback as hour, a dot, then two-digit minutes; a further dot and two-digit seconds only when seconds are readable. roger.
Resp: 9.24
